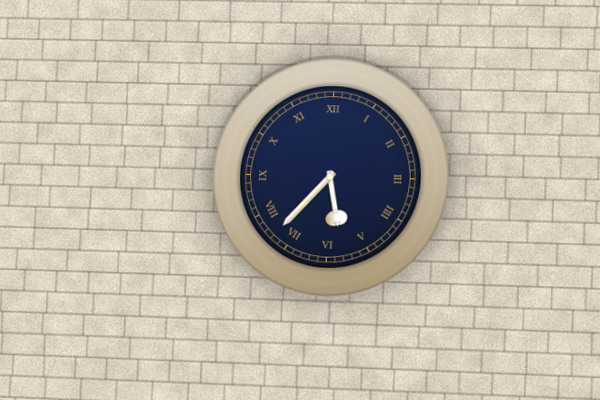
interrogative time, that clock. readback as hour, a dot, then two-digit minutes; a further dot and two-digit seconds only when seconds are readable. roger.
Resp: 5.37
